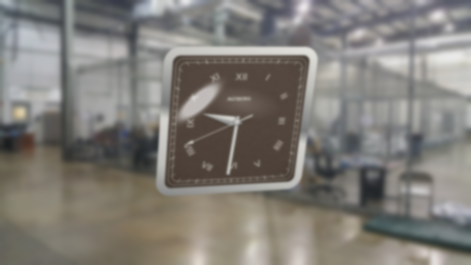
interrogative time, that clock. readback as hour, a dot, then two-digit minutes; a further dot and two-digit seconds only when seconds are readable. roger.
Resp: 9.30.41
